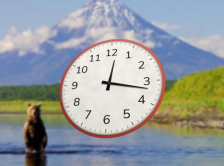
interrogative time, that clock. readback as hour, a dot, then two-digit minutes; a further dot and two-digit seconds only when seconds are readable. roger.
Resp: 12.17
